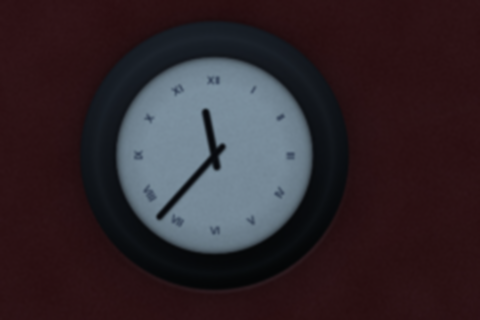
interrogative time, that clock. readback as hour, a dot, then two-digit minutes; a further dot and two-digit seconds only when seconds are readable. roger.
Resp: 11.37
